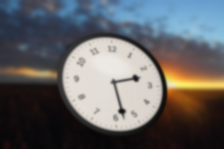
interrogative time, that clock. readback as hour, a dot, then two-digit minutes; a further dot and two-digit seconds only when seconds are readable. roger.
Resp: 2.28
